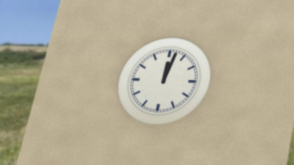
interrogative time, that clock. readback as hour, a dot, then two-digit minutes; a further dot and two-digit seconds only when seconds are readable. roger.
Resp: 12.02
